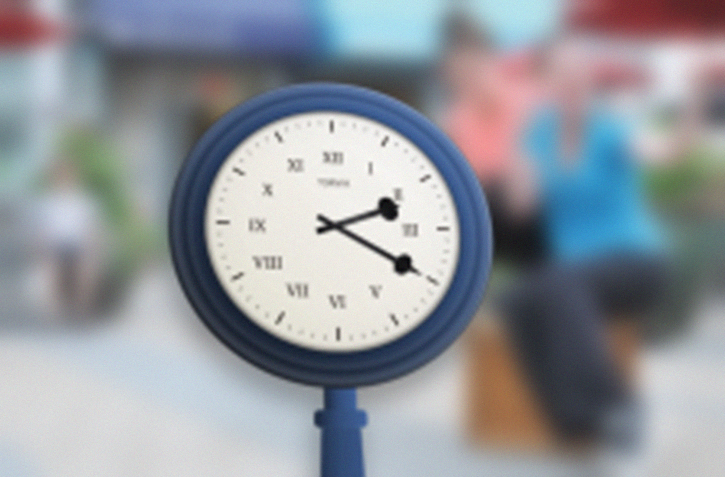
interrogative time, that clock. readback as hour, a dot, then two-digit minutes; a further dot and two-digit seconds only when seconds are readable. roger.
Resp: 2.20
